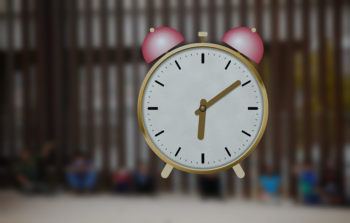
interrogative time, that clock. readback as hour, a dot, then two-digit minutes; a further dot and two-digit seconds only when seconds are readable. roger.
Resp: 6.09
